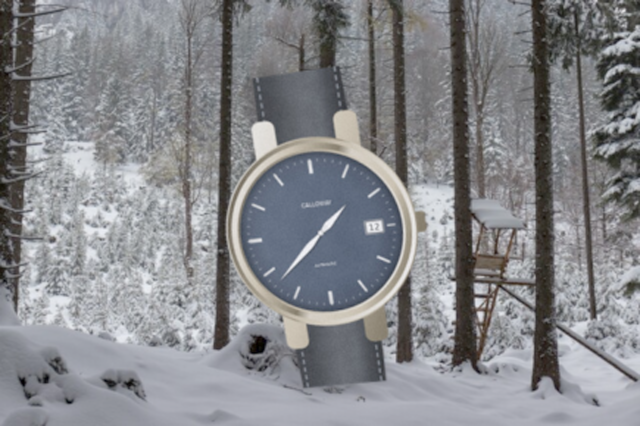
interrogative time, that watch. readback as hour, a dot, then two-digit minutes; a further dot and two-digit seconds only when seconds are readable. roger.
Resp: 1.38
